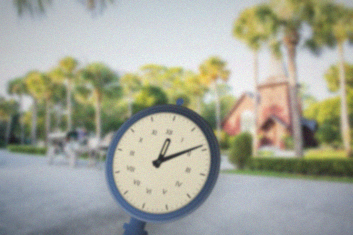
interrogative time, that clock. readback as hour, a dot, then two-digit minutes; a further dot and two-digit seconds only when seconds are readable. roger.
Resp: 12.09
